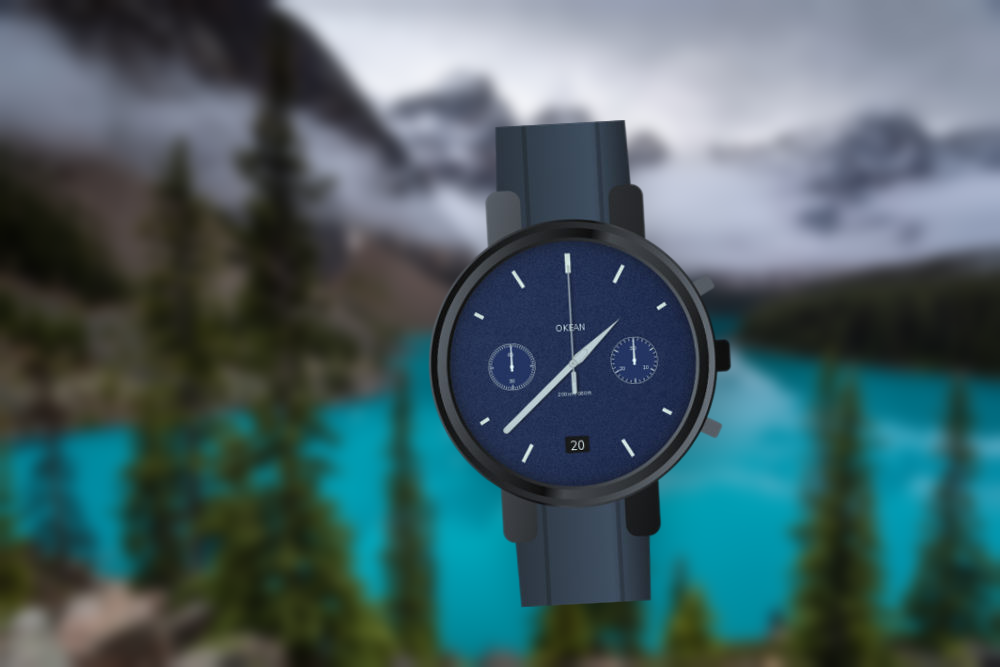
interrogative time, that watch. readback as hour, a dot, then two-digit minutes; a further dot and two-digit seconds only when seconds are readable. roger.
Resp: 1.38
